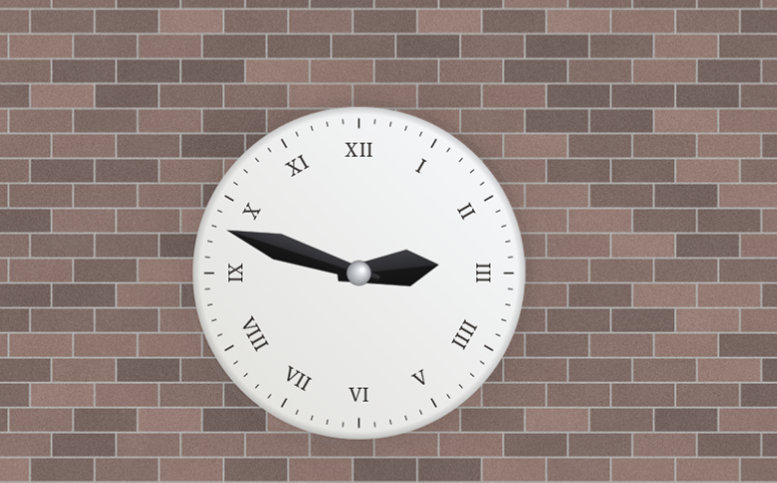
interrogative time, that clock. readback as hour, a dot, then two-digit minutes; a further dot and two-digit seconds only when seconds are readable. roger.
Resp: 2.48
